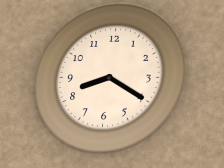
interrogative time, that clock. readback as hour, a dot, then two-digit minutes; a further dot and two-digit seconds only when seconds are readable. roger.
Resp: 8.20
